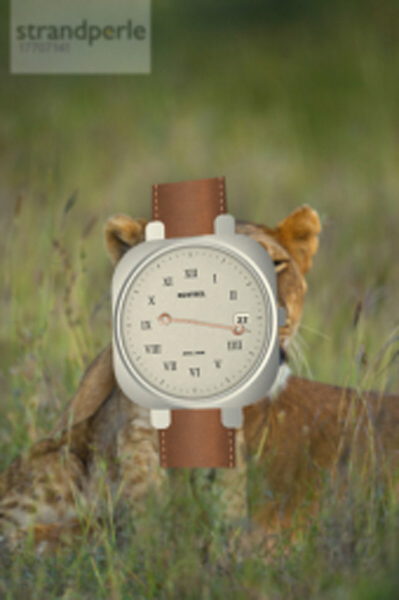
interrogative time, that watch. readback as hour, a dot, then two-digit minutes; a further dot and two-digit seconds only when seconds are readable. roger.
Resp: 9.17
